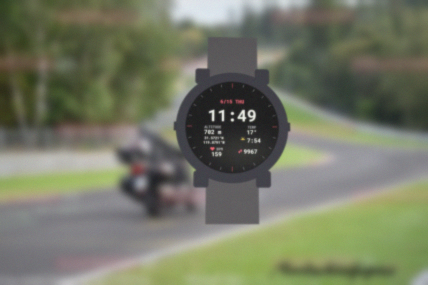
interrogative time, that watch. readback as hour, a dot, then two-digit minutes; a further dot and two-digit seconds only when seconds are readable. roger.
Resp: 11.49
